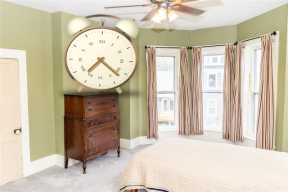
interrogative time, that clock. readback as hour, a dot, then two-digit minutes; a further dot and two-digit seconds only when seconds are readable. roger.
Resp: 7.22
